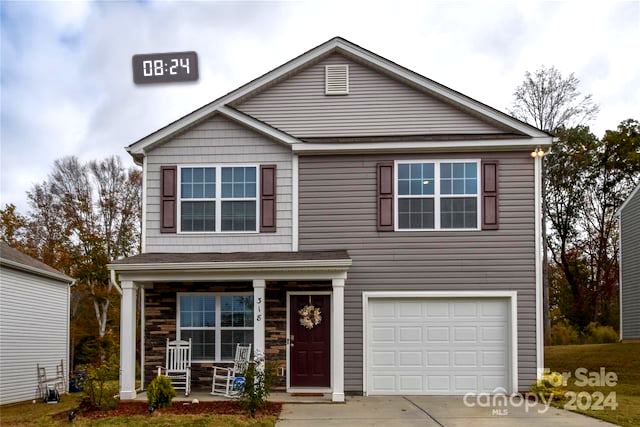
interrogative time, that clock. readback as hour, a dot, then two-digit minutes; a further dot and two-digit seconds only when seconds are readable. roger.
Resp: 8.24
